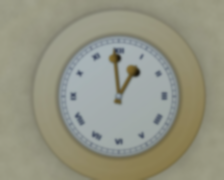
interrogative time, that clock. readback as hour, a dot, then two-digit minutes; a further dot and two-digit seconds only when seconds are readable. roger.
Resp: 12.59
